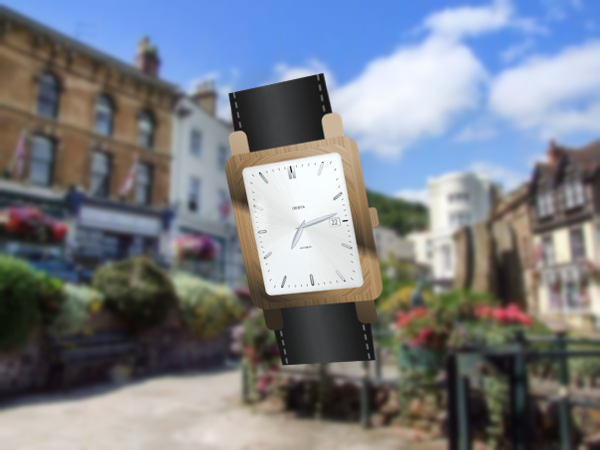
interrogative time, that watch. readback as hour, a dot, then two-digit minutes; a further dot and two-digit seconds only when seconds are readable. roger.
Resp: 7.13
